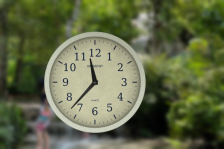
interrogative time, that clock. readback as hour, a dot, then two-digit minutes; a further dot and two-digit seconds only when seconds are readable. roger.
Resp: 11.37
